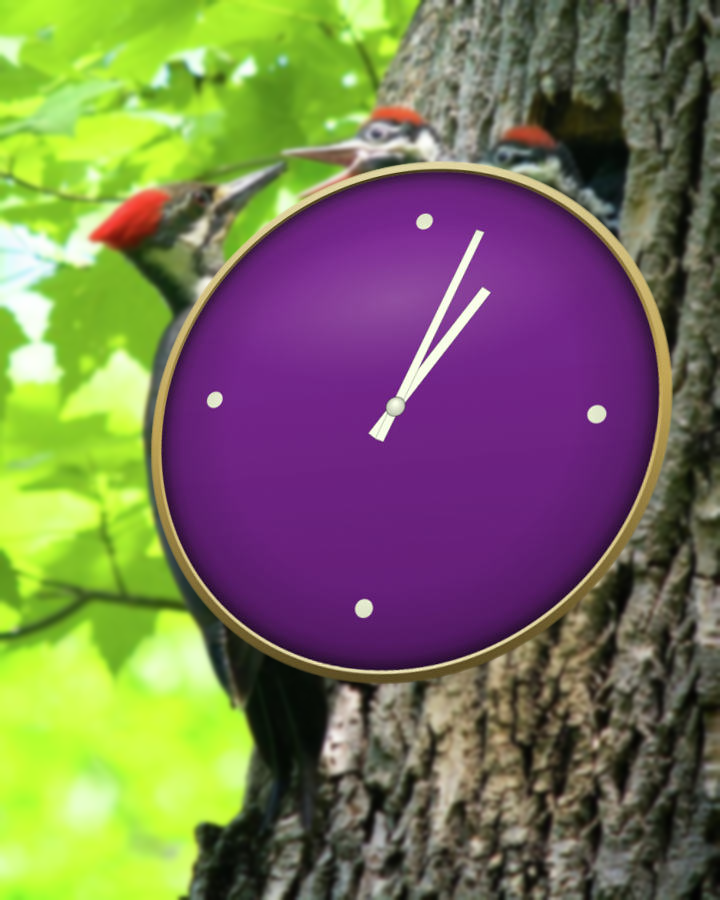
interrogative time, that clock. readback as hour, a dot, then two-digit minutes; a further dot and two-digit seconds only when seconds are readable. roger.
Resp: 1.03
